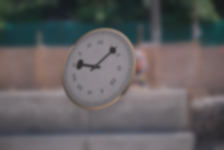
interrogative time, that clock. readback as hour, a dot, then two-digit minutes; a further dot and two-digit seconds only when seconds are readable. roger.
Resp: 9.07
